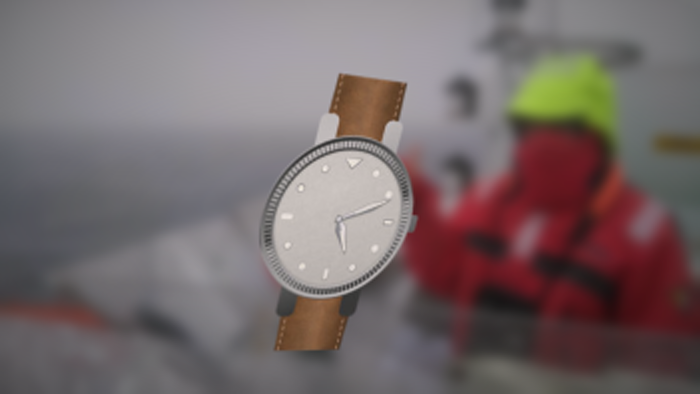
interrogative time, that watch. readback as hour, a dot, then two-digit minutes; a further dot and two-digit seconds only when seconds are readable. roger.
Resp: 5.11
